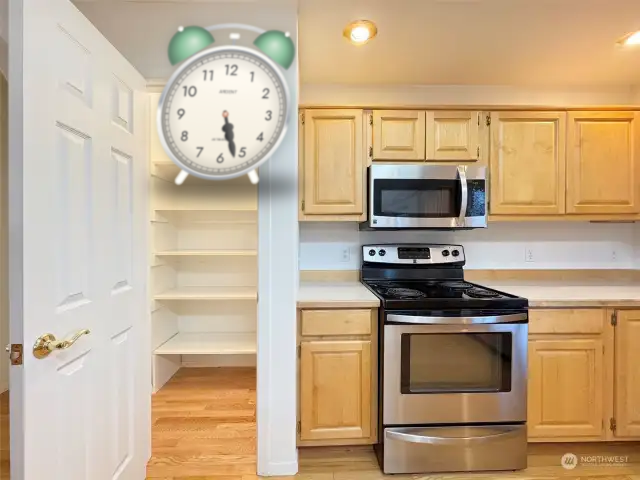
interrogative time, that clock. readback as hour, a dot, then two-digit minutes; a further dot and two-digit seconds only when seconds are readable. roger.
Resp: 5.27
